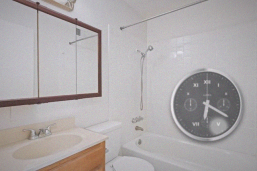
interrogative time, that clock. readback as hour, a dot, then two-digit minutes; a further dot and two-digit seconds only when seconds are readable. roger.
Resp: 6.20
